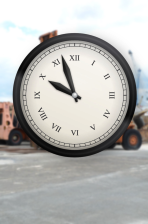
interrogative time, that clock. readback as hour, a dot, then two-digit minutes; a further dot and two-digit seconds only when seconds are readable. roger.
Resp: 9.57
